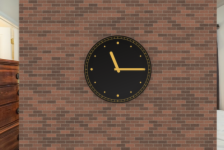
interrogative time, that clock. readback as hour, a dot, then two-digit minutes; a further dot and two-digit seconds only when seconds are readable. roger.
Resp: 11.15
